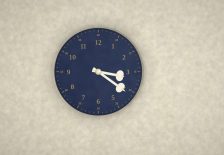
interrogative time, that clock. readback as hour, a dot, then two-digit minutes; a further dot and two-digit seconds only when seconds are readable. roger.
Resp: 3.21
